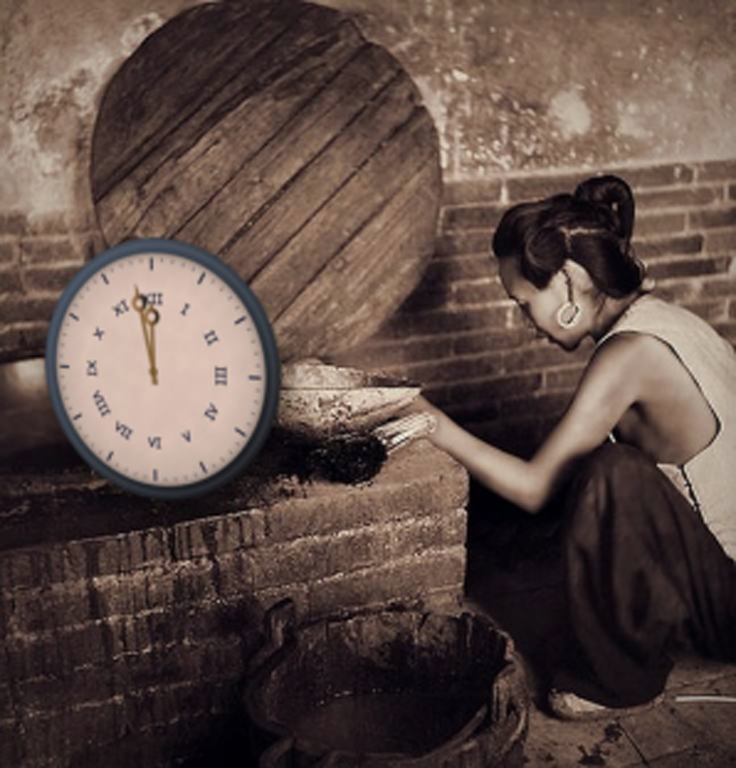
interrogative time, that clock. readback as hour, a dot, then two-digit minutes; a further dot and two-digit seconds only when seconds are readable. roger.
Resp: 11.58
